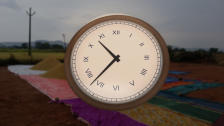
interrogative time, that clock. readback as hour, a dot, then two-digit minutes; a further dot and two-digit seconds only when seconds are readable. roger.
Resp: 10.37
